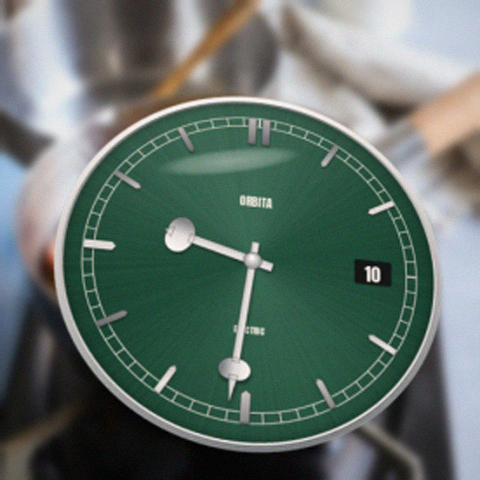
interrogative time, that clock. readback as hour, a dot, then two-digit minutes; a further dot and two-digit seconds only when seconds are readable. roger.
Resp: 9.31
